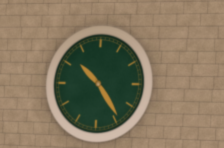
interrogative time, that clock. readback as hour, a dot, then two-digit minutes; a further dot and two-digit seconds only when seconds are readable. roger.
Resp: 10.24
